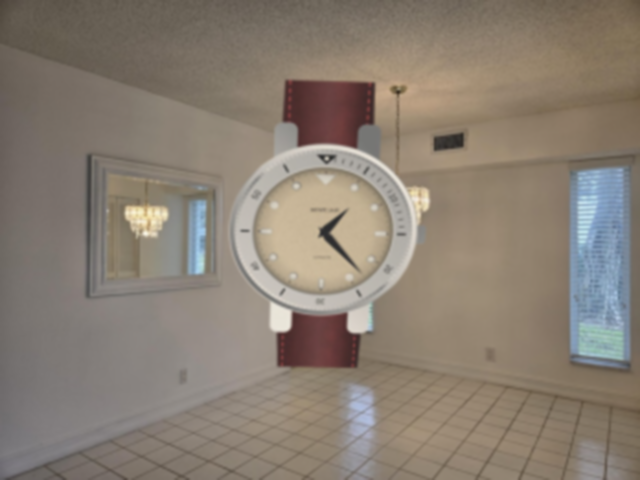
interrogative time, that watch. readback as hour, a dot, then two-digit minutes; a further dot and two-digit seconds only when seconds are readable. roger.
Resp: 1.23
